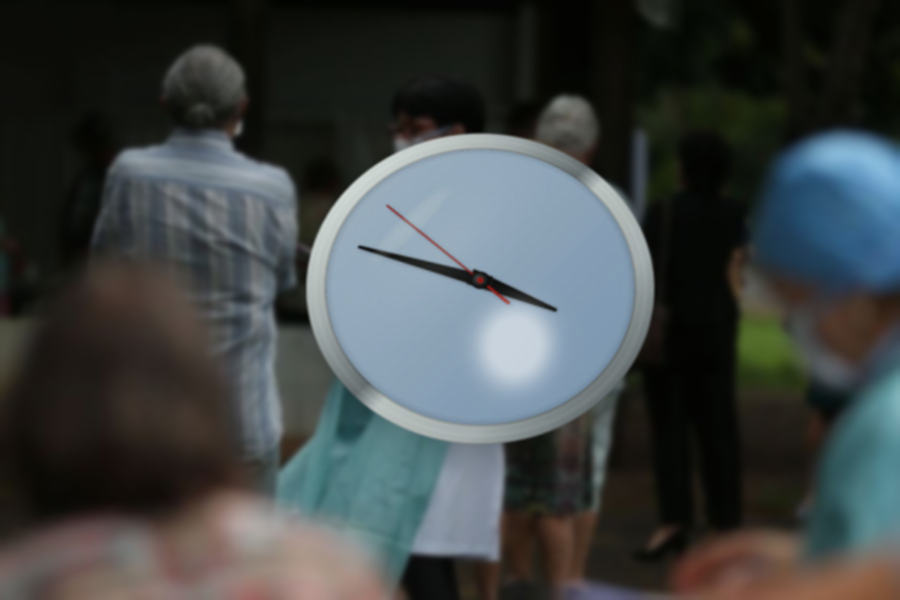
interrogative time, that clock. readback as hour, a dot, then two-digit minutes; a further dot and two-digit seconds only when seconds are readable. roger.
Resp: 3.47.52
